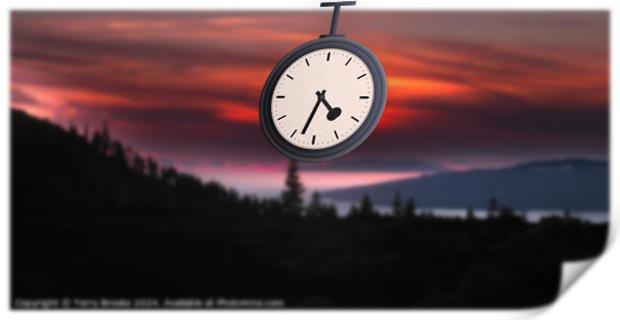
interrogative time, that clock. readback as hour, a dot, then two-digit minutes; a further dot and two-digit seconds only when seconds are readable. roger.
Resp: 4.33
